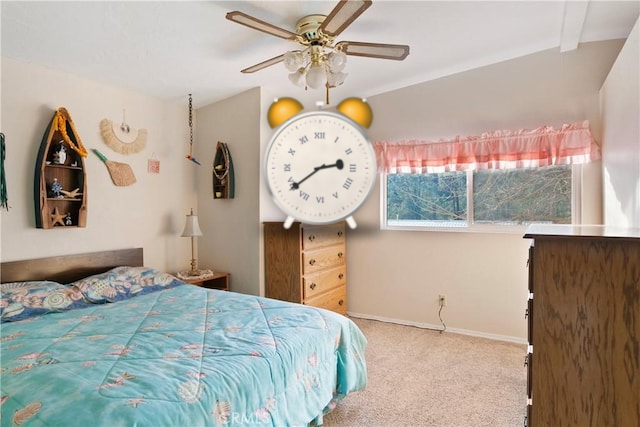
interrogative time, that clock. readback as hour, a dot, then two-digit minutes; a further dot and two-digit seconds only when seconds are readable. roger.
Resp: 2.39
